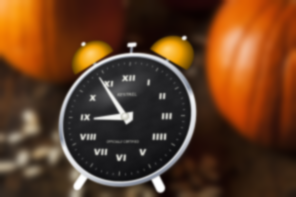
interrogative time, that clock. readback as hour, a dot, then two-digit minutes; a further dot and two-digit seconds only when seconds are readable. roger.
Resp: 8.54
